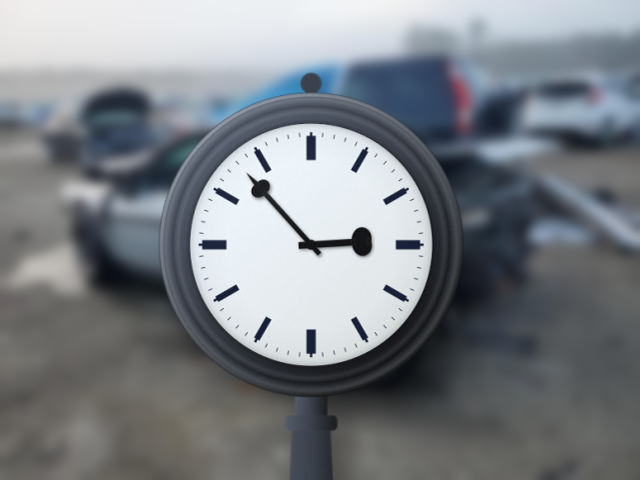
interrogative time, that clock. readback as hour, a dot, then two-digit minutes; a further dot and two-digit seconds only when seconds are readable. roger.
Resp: 2.53
